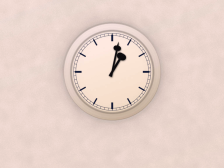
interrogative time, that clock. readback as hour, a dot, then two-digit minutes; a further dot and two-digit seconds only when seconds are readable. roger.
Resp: 1.02
